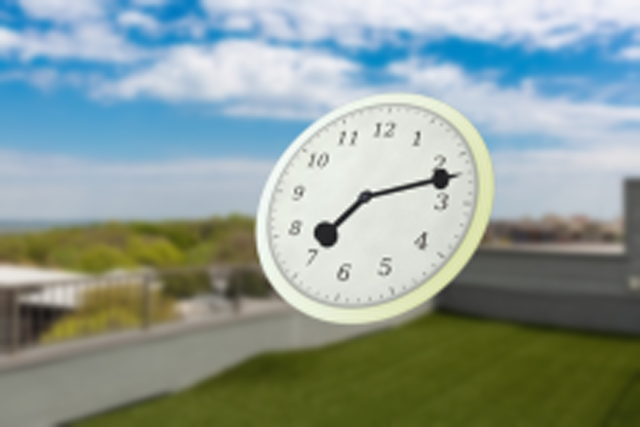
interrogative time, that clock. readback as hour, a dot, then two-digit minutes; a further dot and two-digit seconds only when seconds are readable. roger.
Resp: 7.12
